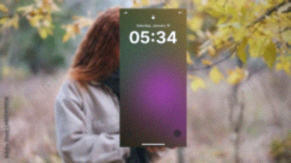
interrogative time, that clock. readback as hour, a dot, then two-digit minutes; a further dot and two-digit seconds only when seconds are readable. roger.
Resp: 5.34
